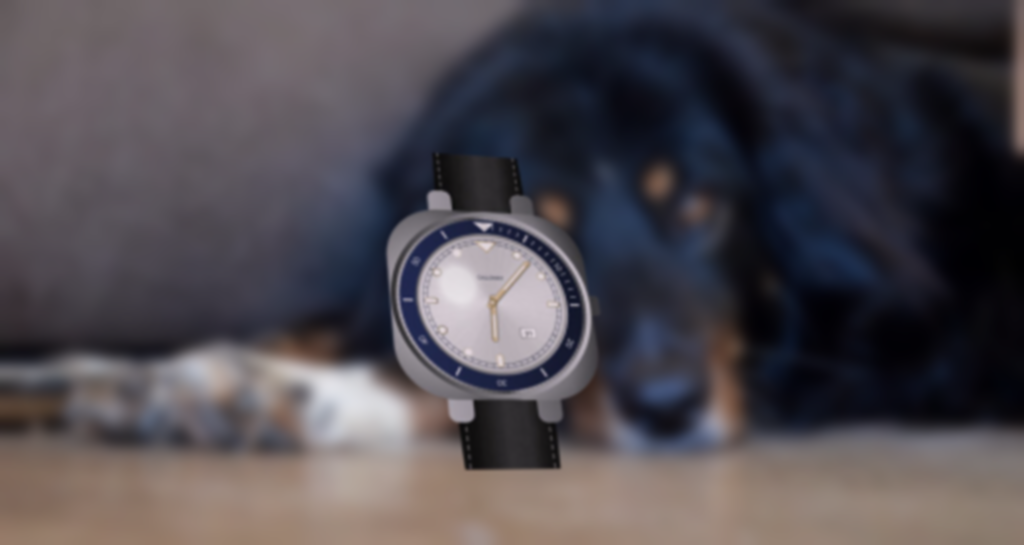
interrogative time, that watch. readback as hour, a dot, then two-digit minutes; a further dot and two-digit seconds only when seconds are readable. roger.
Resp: 6.07
